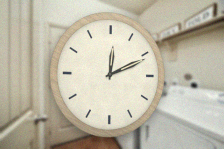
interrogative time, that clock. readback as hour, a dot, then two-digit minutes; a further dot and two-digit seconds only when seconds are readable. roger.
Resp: 12.11
